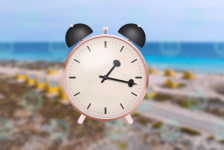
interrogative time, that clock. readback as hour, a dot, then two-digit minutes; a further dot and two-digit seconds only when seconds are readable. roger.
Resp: 1.17
